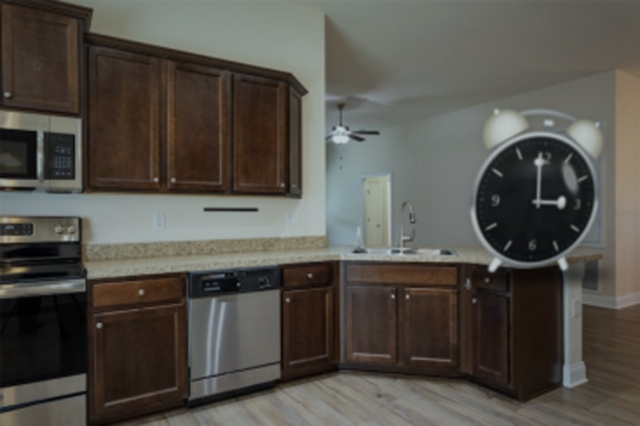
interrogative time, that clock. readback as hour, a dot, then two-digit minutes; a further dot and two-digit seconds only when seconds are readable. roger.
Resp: 2.59
